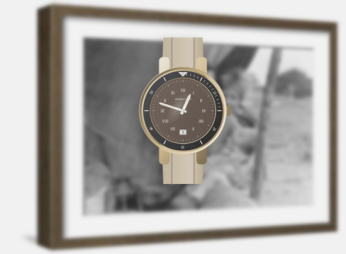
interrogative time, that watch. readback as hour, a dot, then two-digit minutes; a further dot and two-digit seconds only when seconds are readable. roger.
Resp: 12.48
